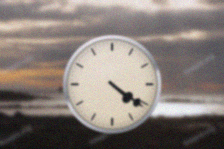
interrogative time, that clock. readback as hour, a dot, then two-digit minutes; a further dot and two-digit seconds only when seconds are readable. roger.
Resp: 4.21
